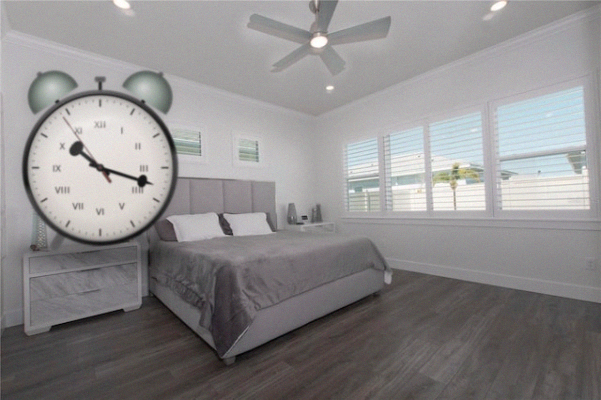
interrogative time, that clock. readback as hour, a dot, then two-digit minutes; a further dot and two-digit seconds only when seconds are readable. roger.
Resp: 10.17.54
